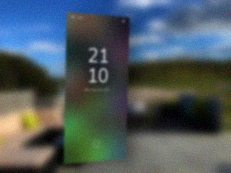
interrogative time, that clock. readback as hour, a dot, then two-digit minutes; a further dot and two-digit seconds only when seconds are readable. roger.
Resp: 21.10
